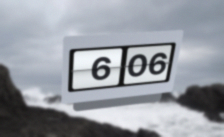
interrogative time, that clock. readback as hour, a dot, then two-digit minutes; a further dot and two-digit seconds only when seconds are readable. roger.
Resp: 6.06
